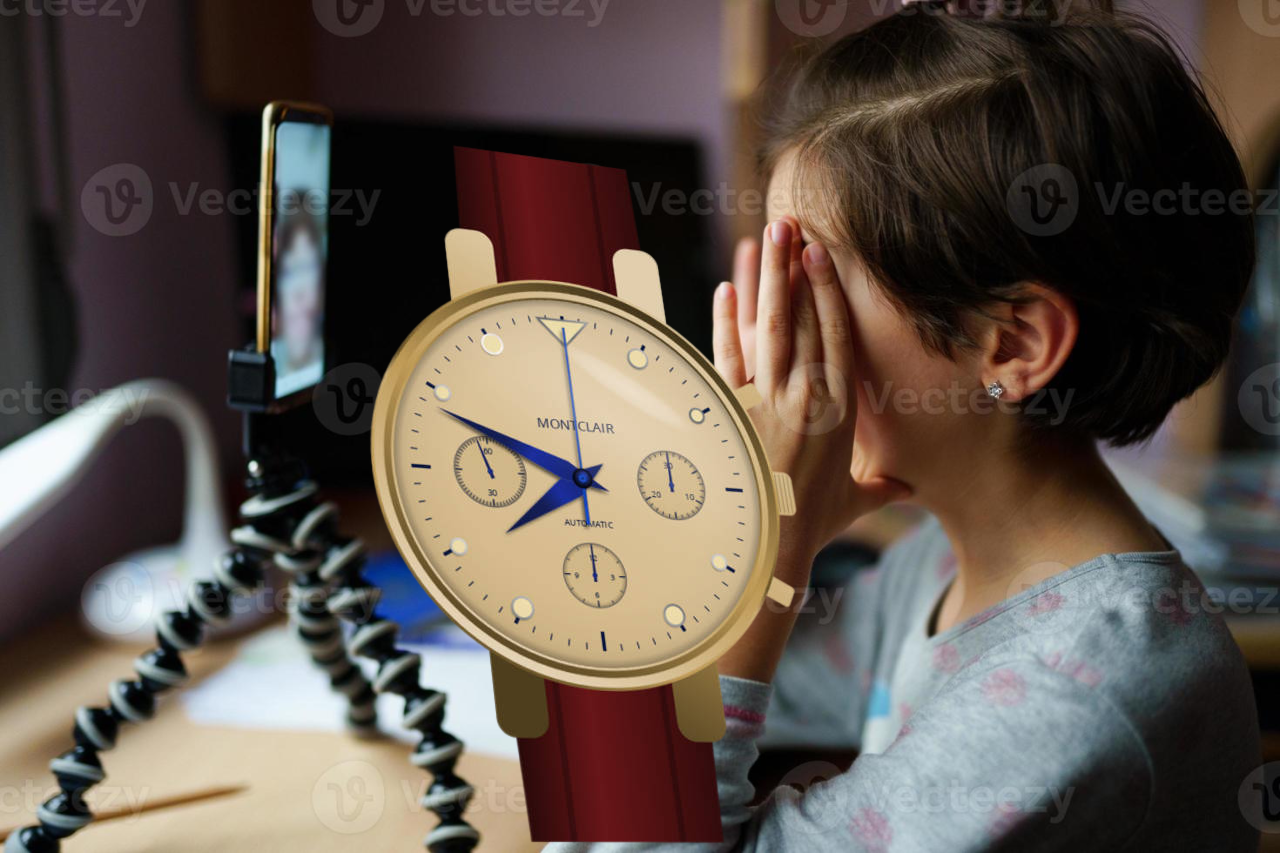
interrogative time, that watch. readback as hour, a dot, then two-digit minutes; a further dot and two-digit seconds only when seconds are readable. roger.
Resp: 7.48.57
